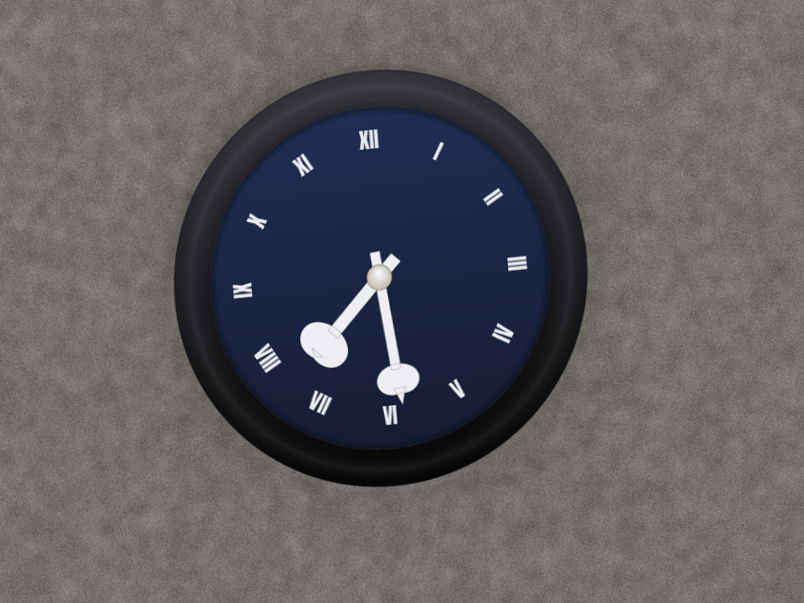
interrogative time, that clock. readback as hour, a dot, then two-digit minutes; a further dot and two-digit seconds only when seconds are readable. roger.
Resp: 7.29
